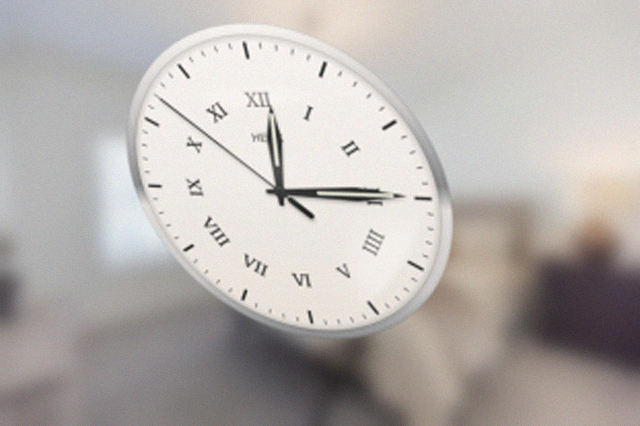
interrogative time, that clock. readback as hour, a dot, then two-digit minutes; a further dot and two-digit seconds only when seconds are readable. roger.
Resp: 12.14.52
